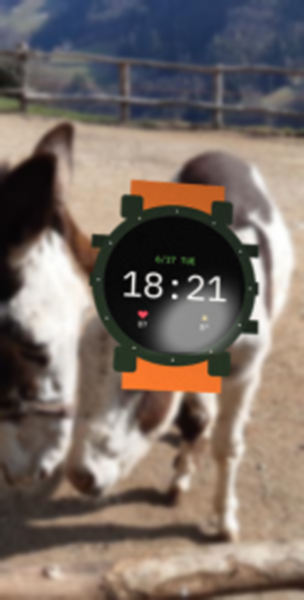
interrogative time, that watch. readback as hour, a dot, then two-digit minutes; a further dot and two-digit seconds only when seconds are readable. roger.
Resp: 18.21
